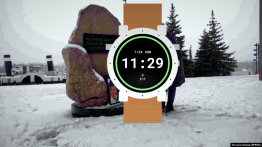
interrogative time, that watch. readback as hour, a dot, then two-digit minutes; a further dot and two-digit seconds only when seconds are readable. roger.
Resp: 11.29
